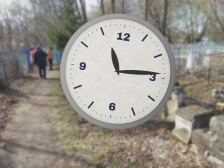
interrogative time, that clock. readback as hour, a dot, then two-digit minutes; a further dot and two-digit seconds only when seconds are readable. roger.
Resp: 11.14
